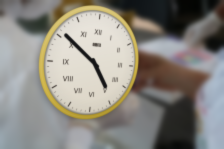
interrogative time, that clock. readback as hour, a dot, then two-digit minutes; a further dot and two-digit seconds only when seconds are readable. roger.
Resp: 4.51
